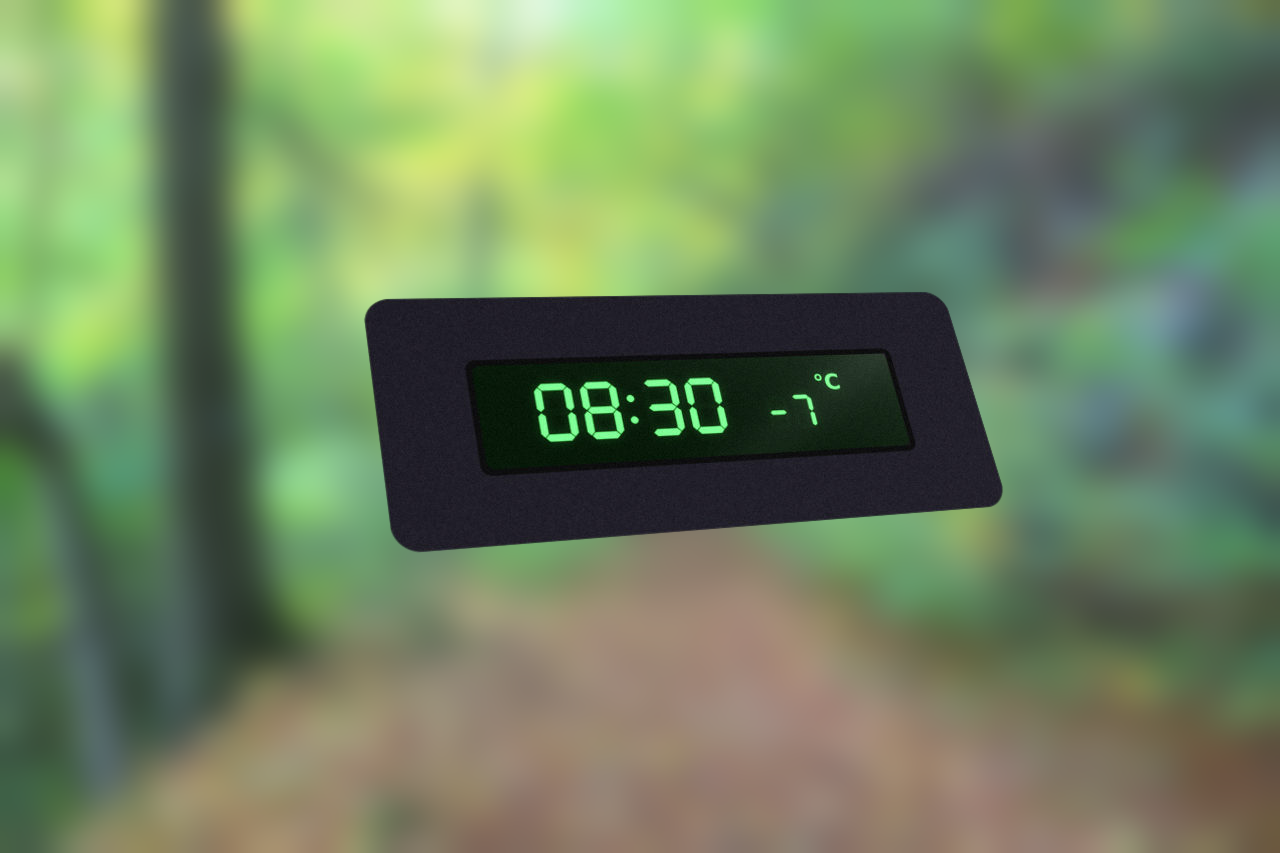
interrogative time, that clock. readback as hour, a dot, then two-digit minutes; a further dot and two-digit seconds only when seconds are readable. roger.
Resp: 8.30
